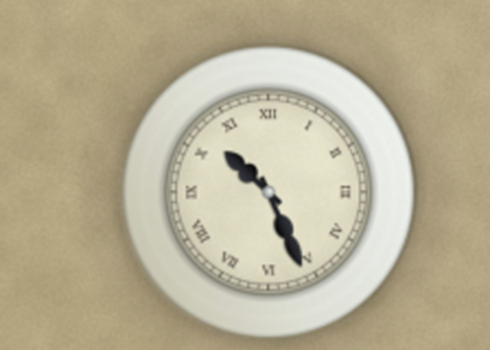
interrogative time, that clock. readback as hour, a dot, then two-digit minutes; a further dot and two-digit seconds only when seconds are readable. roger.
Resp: 10.26
